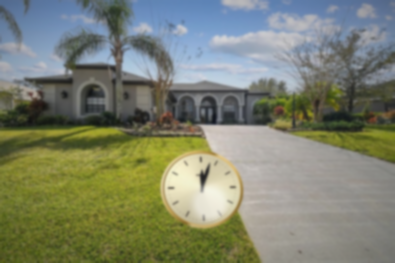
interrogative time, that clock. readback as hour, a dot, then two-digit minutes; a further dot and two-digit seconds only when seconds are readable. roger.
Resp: 12.03
